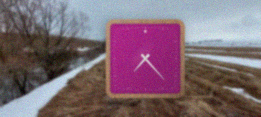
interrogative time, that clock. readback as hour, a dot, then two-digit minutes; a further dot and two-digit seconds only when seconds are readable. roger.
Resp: 7.23
